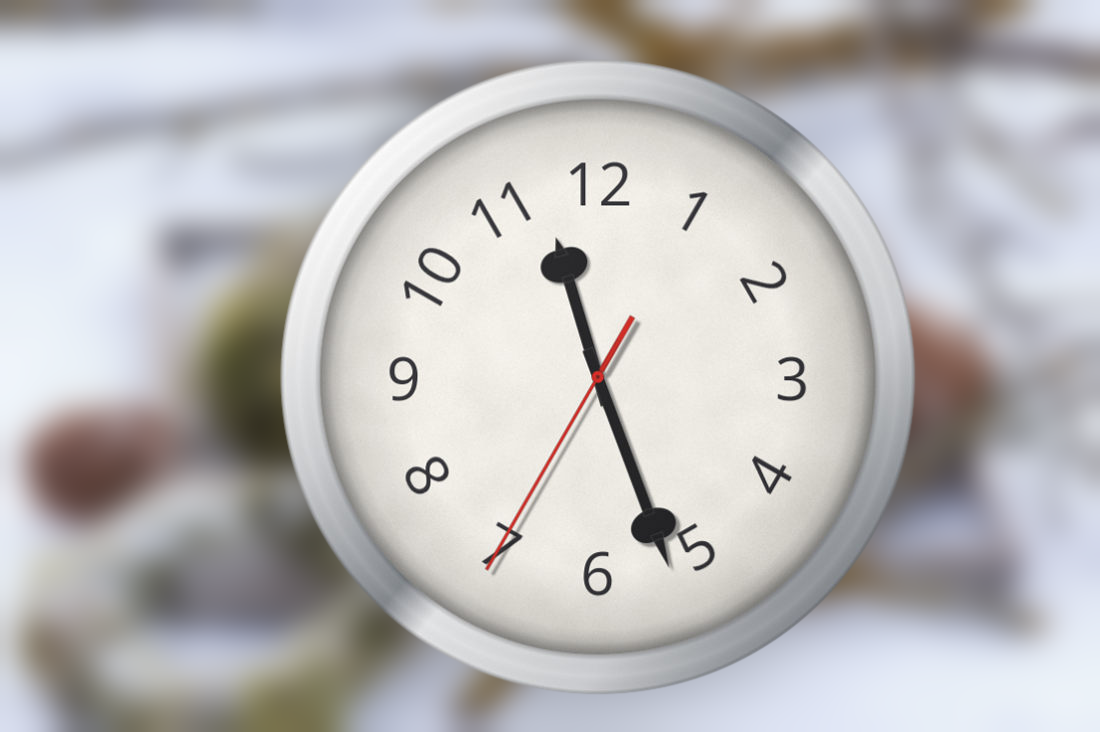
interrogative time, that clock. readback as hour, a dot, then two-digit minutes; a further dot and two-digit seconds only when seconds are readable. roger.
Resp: 11.26.35
